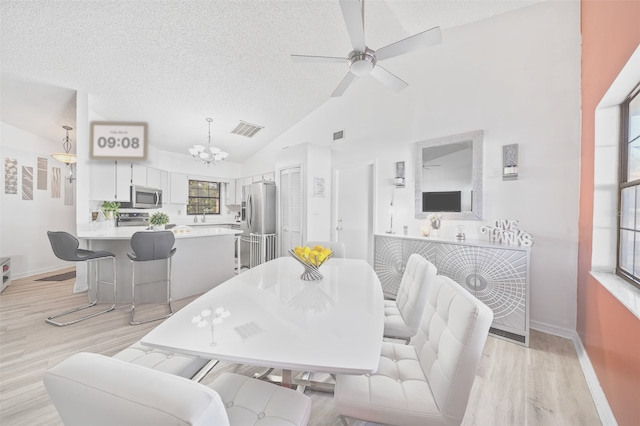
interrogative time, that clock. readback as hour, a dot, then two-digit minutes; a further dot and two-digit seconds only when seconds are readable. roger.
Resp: 9.08
